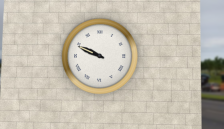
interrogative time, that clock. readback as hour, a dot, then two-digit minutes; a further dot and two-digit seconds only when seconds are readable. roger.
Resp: 9.49
